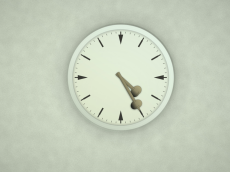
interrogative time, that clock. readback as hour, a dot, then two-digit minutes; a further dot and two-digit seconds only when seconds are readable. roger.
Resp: 4.25
